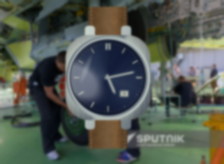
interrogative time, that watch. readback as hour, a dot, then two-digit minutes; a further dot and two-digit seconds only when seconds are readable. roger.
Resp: 5.13
